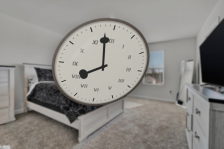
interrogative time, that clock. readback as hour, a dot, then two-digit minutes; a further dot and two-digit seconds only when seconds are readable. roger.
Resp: 7.58
